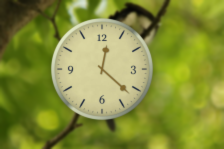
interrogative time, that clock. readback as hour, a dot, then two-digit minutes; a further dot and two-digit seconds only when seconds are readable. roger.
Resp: 12.22
